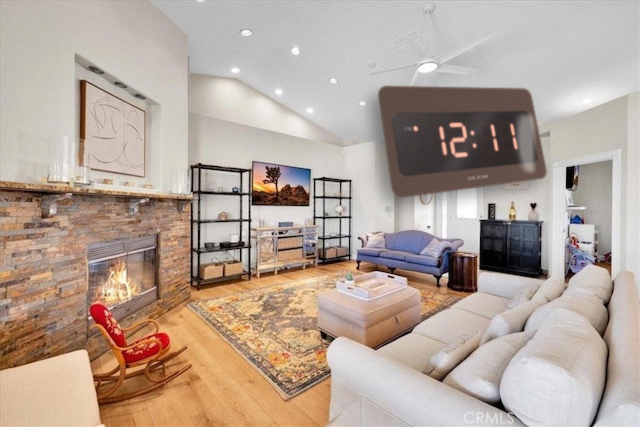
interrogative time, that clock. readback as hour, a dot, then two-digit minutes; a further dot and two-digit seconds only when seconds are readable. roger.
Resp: 12.11
